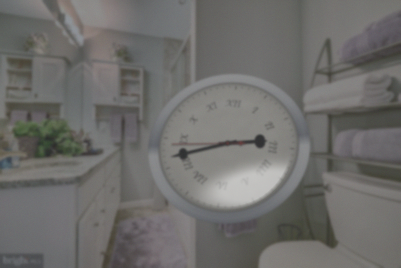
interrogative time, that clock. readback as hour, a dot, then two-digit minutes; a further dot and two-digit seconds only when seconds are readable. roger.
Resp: 2.41.44
